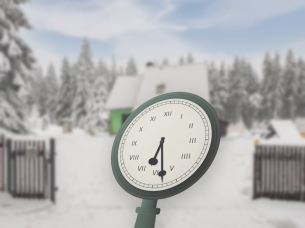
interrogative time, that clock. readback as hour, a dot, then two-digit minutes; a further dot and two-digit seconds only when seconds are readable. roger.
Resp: 6.28
